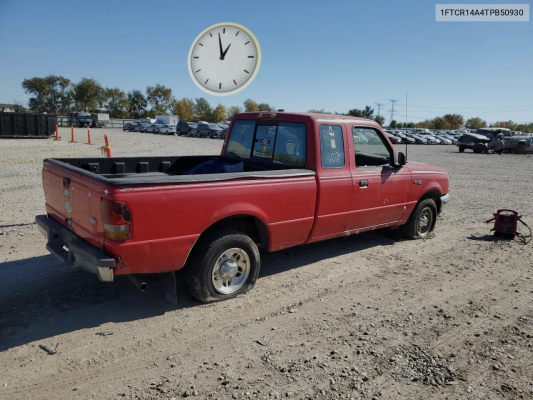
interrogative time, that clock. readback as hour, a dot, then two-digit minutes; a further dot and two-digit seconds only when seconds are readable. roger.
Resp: 12.58
